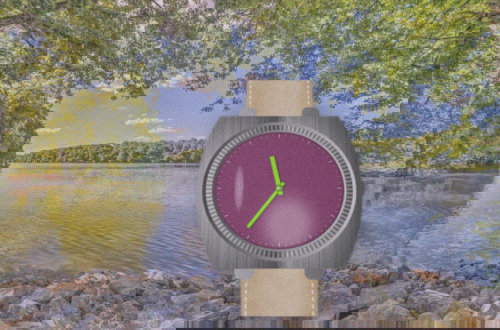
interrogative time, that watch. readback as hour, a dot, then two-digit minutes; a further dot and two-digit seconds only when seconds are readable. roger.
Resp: 11.36
